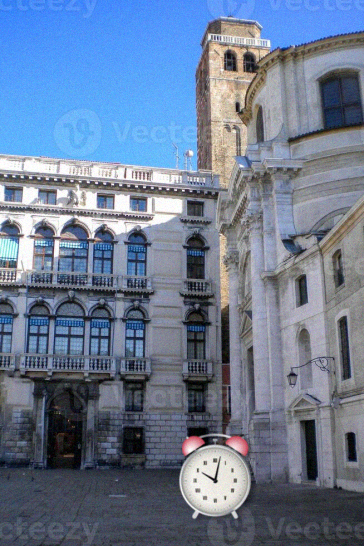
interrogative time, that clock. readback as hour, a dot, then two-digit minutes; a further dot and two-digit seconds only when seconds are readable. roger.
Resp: 10.02
